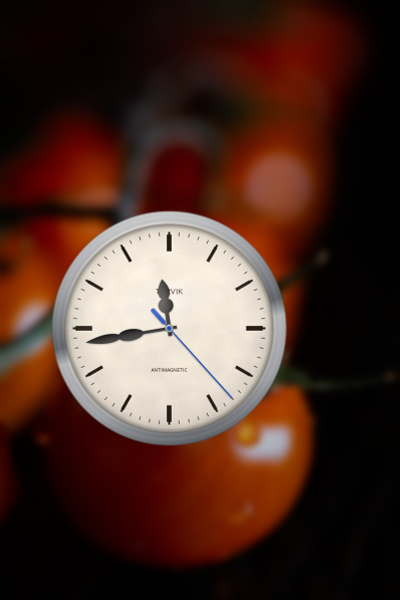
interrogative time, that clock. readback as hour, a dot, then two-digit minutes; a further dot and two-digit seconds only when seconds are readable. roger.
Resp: 11.43.23
